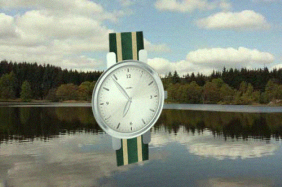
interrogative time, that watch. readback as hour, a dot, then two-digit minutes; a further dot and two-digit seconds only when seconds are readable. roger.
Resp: 6.54
